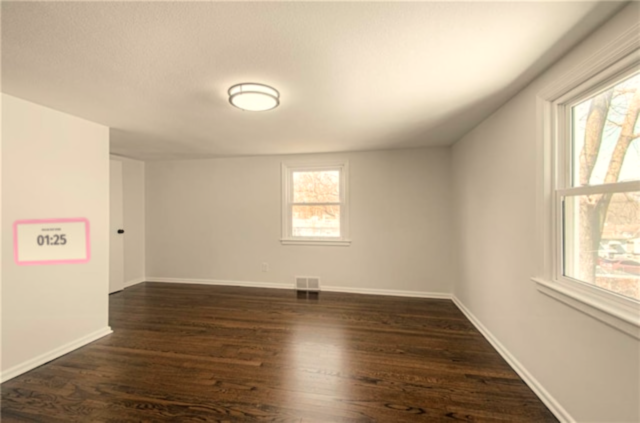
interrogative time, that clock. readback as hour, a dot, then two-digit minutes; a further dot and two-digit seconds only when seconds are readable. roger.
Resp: 1.25
